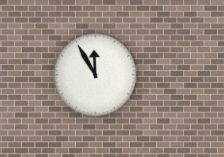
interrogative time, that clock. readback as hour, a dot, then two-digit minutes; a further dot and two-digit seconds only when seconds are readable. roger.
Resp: 11.55
